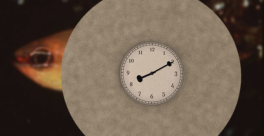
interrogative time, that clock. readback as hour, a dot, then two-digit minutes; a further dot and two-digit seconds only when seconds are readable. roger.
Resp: 8.10
